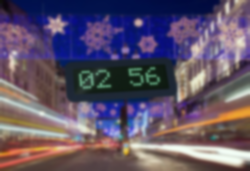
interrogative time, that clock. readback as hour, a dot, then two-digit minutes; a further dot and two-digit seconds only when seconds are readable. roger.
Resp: 2.56
